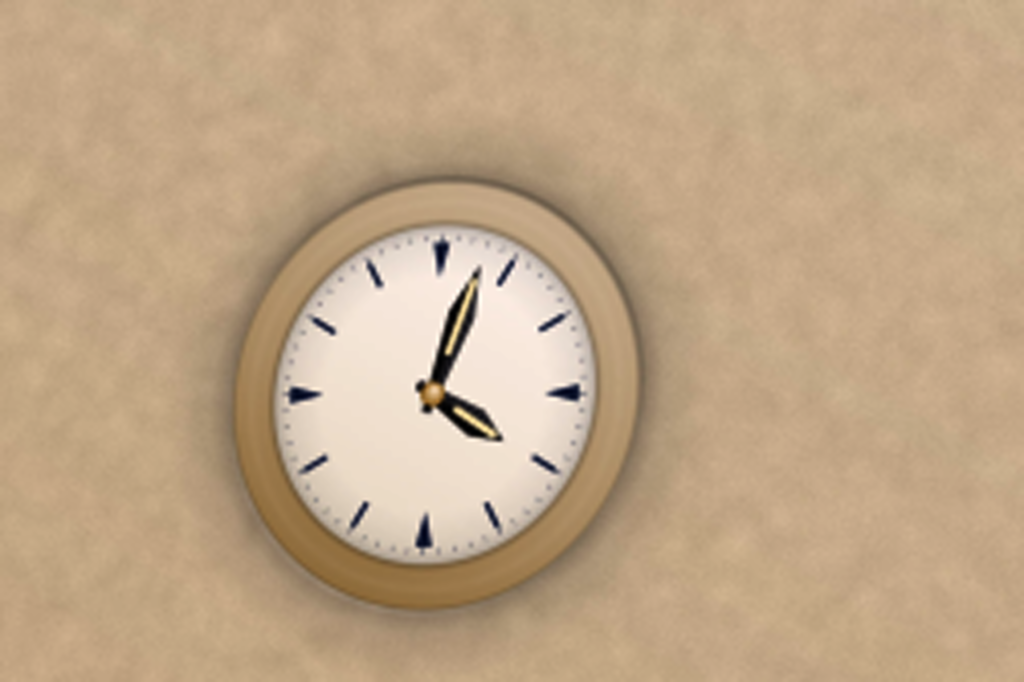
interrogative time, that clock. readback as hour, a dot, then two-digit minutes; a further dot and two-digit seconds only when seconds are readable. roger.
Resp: 4.03
